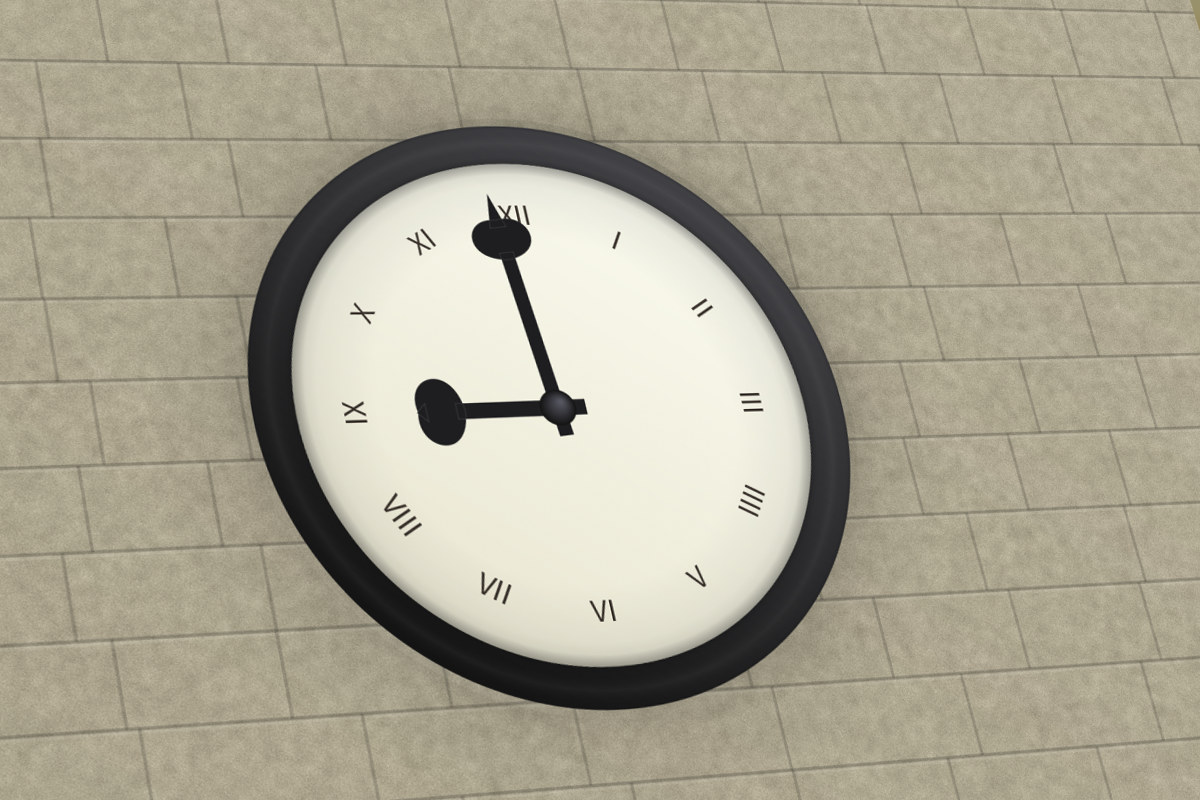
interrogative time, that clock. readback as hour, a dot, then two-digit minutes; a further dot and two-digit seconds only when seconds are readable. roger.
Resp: 8.59
